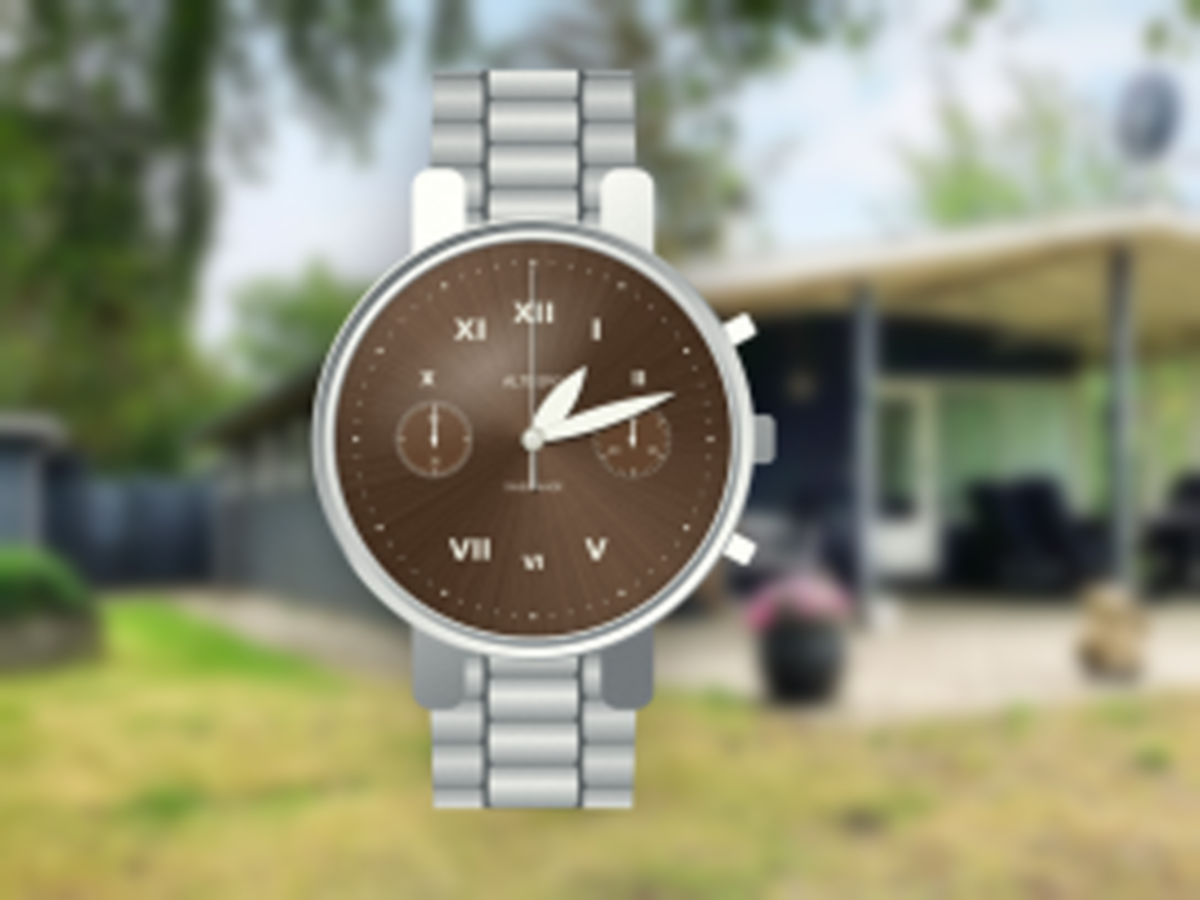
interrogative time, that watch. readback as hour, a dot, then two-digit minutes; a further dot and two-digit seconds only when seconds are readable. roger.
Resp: 1.12
